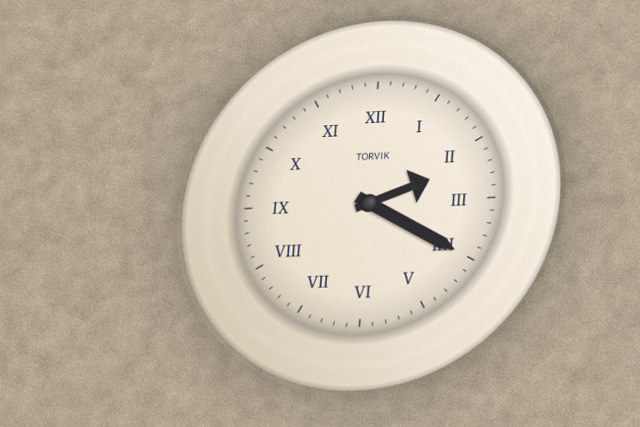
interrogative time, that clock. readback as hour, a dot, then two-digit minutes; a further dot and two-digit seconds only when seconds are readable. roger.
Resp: 2.20
